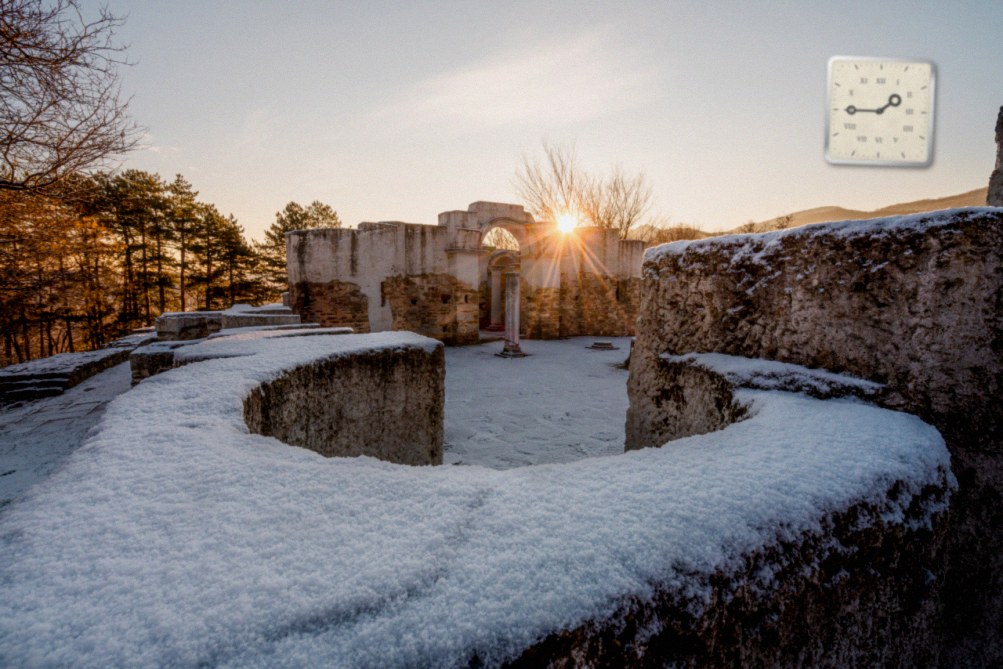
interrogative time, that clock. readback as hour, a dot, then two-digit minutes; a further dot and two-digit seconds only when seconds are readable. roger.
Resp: 1.45
